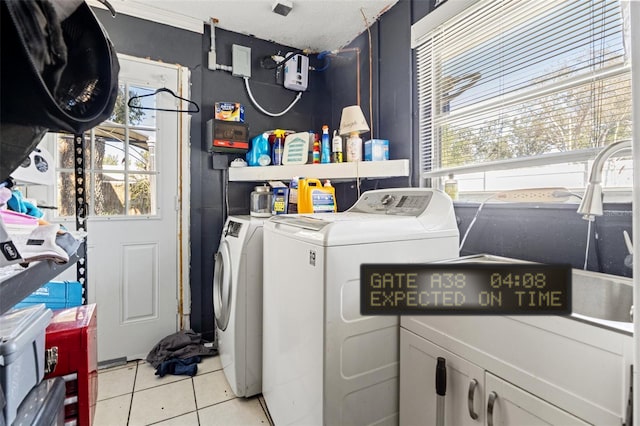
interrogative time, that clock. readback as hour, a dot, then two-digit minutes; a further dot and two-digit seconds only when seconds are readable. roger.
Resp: 4.08
